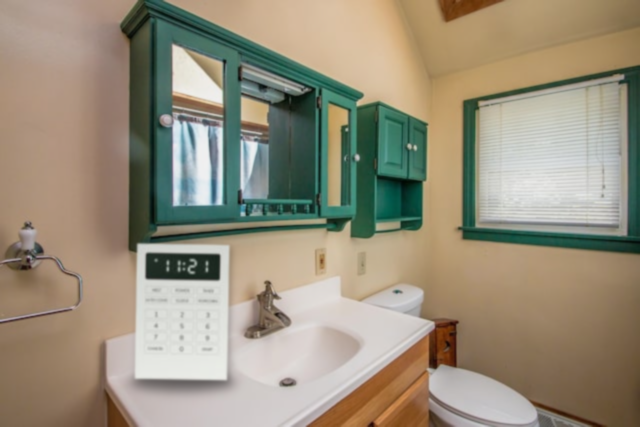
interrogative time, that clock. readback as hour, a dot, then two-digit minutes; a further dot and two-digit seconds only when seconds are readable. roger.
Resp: 11.21
